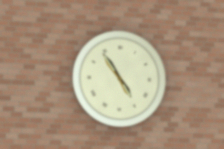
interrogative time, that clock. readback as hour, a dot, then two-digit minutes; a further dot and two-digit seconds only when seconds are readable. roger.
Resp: 4.54
